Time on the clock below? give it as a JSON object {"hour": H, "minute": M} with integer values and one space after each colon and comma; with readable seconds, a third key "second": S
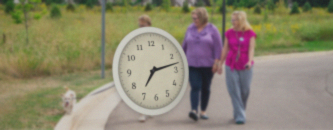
{"hour": 7, "minute": 13}
